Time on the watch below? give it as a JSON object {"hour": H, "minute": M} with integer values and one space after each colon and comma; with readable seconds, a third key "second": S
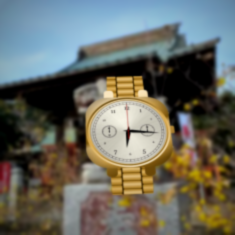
{"hour": 6, "minute": 16}
